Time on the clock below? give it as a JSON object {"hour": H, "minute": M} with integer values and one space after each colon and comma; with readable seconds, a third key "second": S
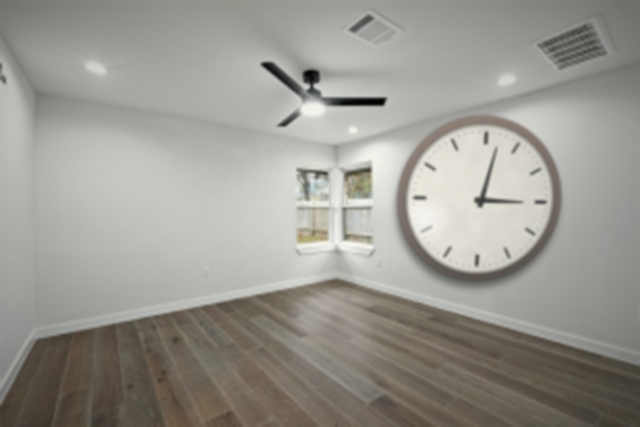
{"hour": 3, "minute": 2}
